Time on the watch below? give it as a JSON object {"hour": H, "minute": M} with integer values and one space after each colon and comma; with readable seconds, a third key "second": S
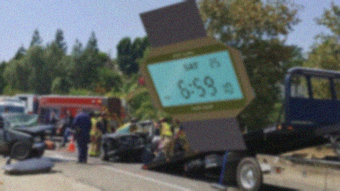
{"hour": 6, "minute": 59}
